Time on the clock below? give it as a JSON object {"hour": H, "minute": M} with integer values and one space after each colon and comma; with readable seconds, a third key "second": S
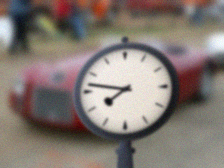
{"hour": 7, "minute": 47}
